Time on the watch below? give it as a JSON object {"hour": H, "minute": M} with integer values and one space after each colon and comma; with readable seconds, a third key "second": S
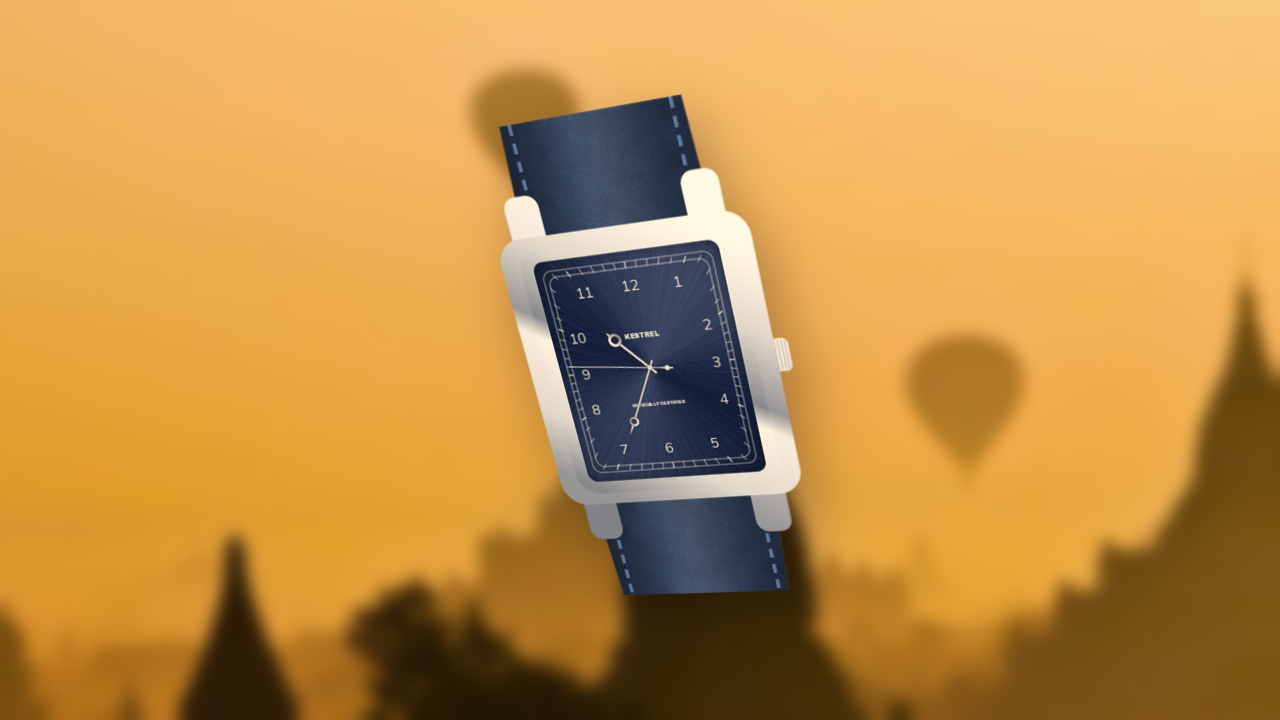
{"hour": 10, "minute": 34, "second": 46}
